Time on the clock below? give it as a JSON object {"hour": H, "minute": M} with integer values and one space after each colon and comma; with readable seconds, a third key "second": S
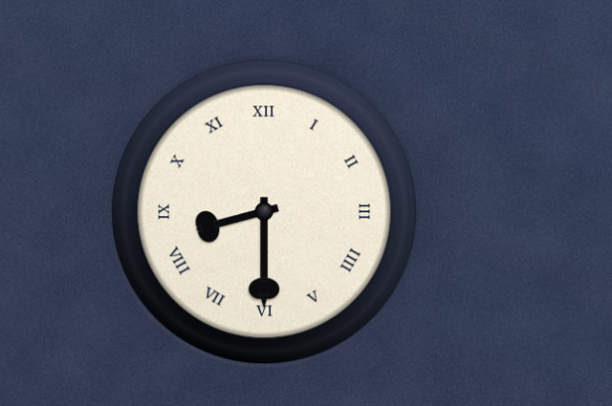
{"hour": 8, "minute": 30}
